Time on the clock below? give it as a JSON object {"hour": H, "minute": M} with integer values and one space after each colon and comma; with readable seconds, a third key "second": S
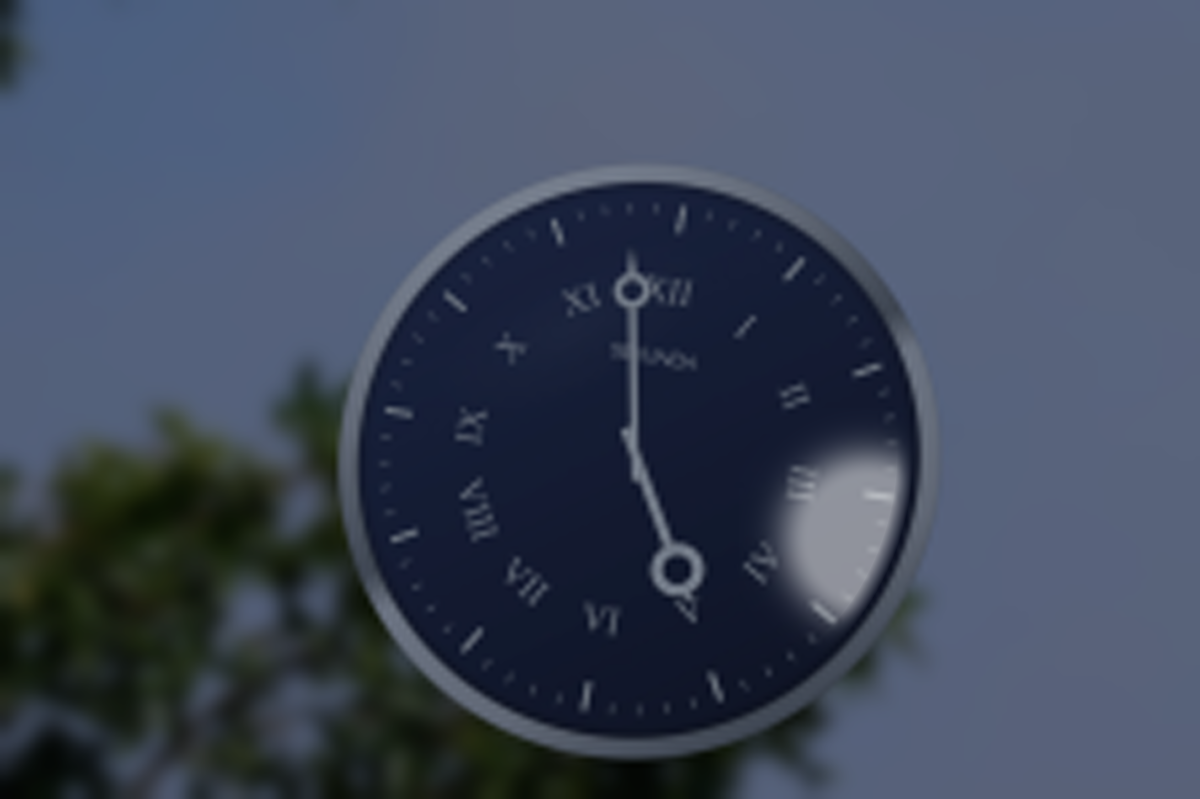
{"hour": 4, "minute": 58}
